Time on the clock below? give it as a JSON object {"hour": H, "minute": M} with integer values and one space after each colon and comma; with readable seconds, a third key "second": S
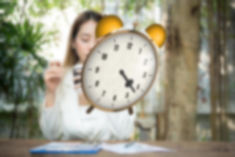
{"hour": 4, "minute": 22}
